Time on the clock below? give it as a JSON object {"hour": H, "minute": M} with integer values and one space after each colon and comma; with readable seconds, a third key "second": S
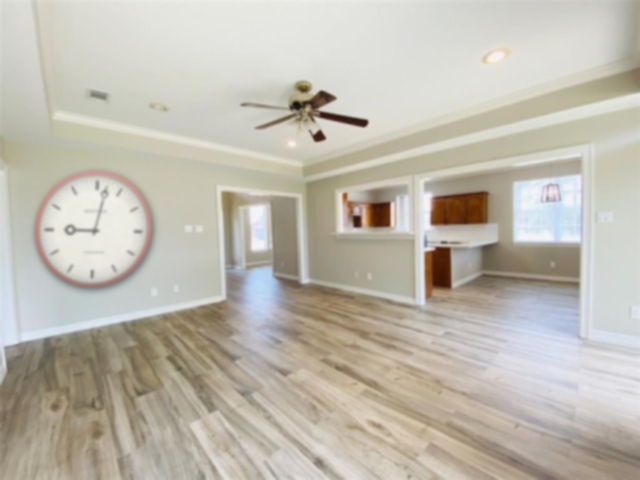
{"hour": 9, "minute": 2}
